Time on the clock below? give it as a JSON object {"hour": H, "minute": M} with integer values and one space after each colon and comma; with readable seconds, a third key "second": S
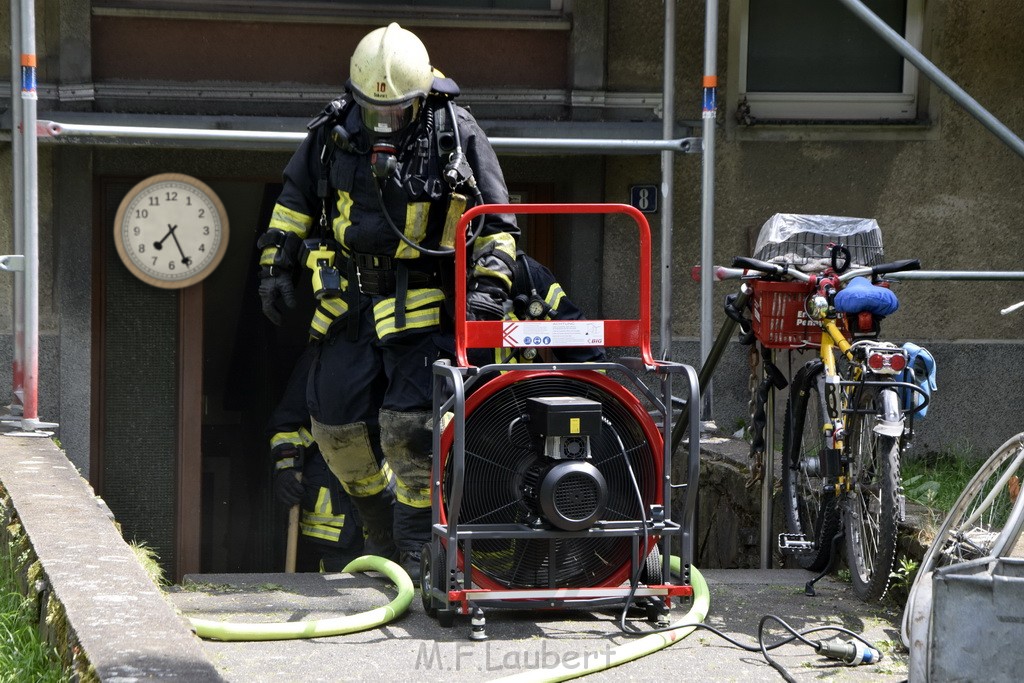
{"hour": 7, "minute": 26}
